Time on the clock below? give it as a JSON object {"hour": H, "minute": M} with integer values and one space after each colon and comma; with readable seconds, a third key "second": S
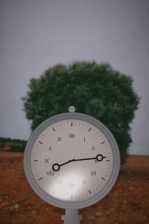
{"hour": 8, "minute": 14}
